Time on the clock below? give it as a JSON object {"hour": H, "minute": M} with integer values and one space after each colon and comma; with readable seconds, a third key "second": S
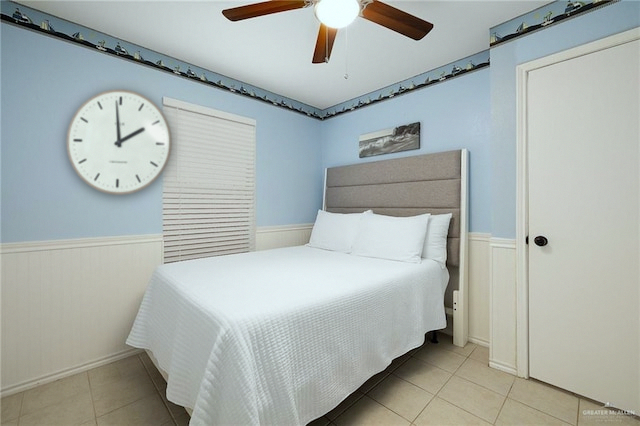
{"hour": 1, "minute": 59}
